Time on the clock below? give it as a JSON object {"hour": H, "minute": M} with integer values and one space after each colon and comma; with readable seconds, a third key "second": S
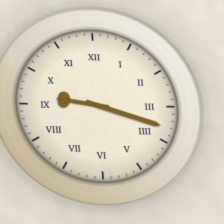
{"hour": 9, "minute": 18}
